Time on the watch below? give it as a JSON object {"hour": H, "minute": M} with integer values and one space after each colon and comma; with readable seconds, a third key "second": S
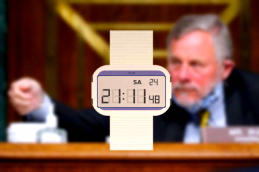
{"hour": 21, "minute": 11, "second": 48}
